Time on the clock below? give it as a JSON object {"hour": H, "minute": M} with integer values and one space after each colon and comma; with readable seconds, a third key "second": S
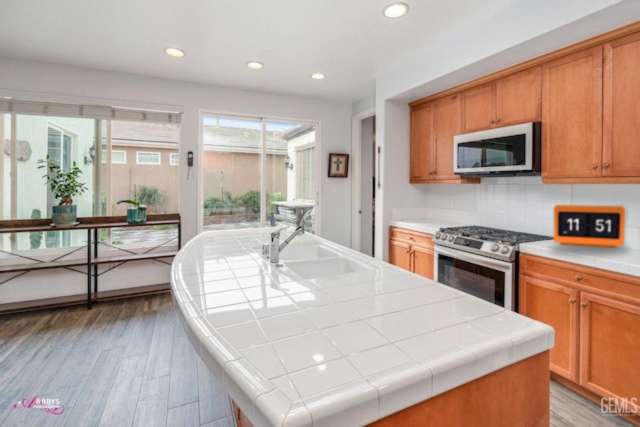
{"hour": 11, "minute": 51}
